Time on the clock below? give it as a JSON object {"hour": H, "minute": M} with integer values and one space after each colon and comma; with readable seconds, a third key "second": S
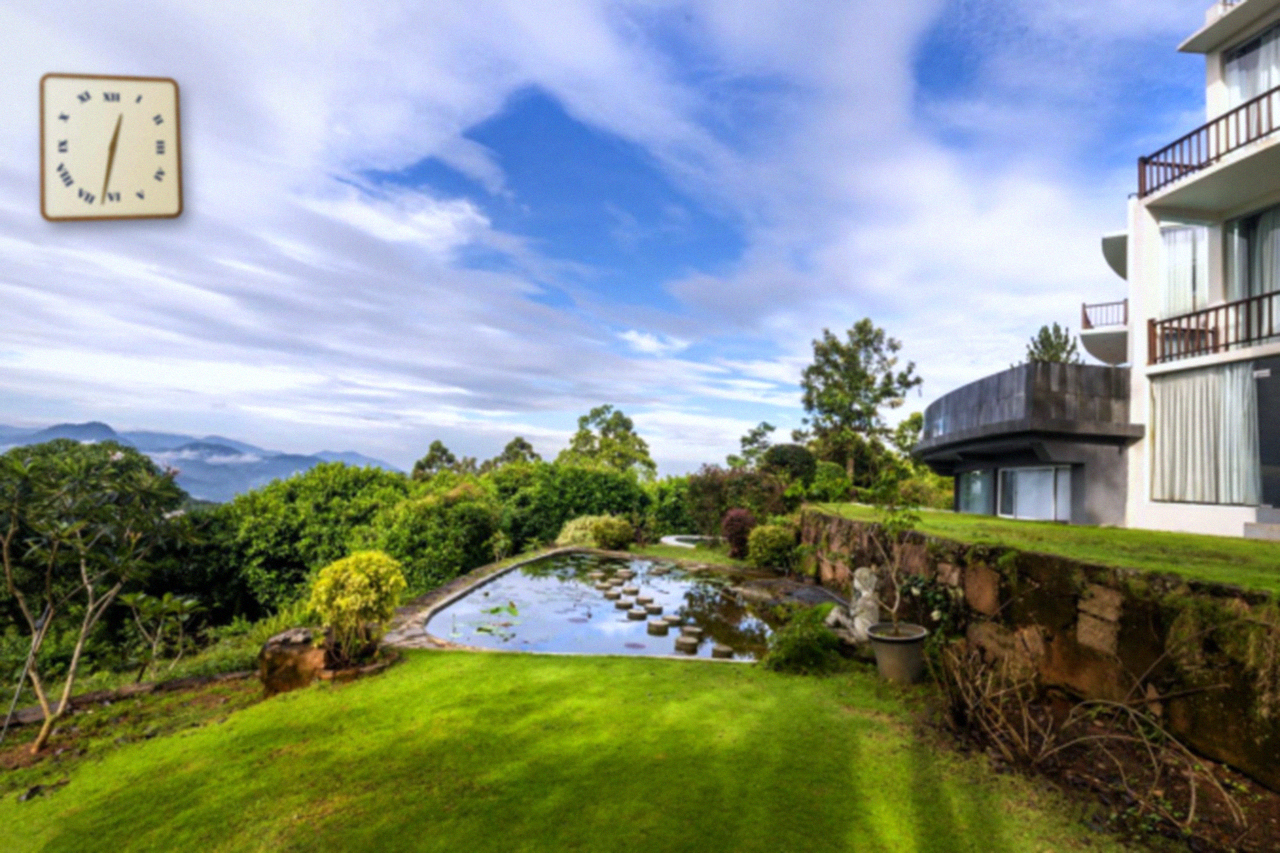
{"hour": 12, "minute": 32}
